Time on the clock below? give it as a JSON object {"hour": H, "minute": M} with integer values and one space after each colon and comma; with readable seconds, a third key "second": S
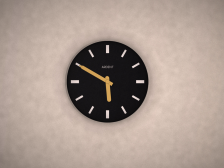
{"hour": 5, "minute": 50}
